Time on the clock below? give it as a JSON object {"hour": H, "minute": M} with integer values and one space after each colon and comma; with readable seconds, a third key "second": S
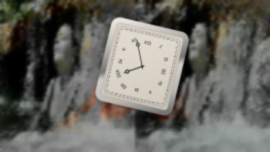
{"hour": 7, "minute": 56}
